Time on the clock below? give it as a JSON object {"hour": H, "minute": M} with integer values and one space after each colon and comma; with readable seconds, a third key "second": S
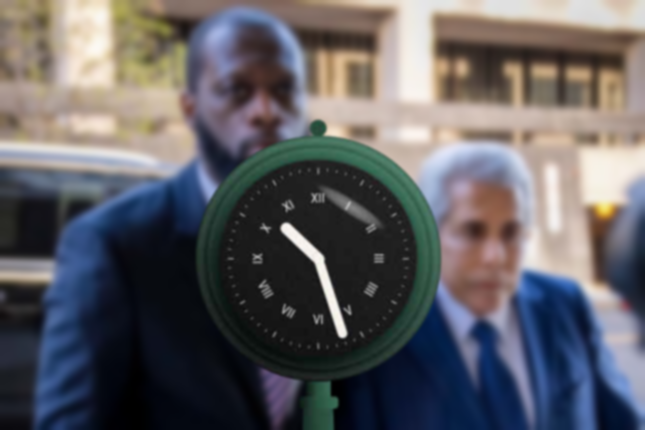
{"hour": 10, "minute": 27}
